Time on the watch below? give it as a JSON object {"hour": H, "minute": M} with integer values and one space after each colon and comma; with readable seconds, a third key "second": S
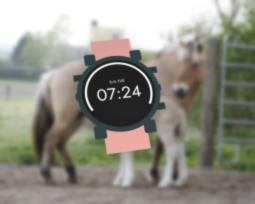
{"hour": 7, "minute": 24}
